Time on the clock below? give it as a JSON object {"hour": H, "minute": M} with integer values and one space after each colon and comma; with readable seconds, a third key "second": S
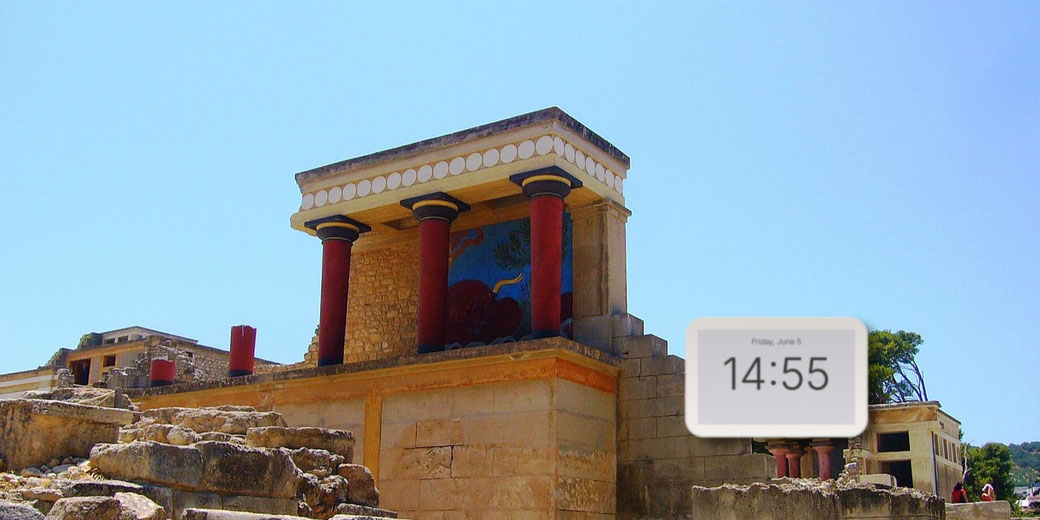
{"hour": 14, "minute": 55}
